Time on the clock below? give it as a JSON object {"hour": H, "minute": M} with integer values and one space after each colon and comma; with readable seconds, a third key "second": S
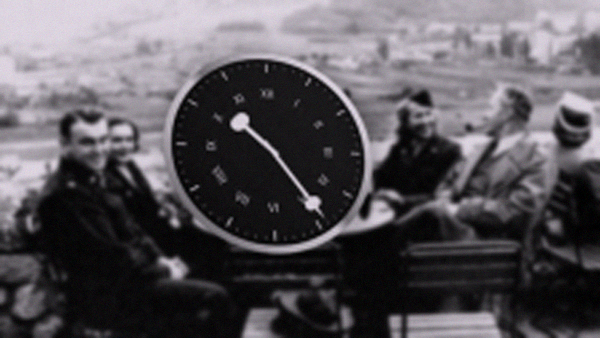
{"hour": 10, "minute": 24}
